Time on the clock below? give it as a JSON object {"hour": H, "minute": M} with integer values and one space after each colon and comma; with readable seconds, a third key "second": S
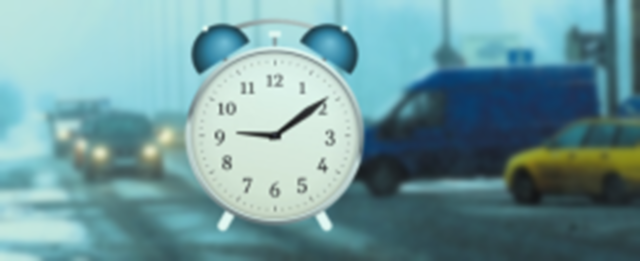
{"hour": 9, "minute": 9}
